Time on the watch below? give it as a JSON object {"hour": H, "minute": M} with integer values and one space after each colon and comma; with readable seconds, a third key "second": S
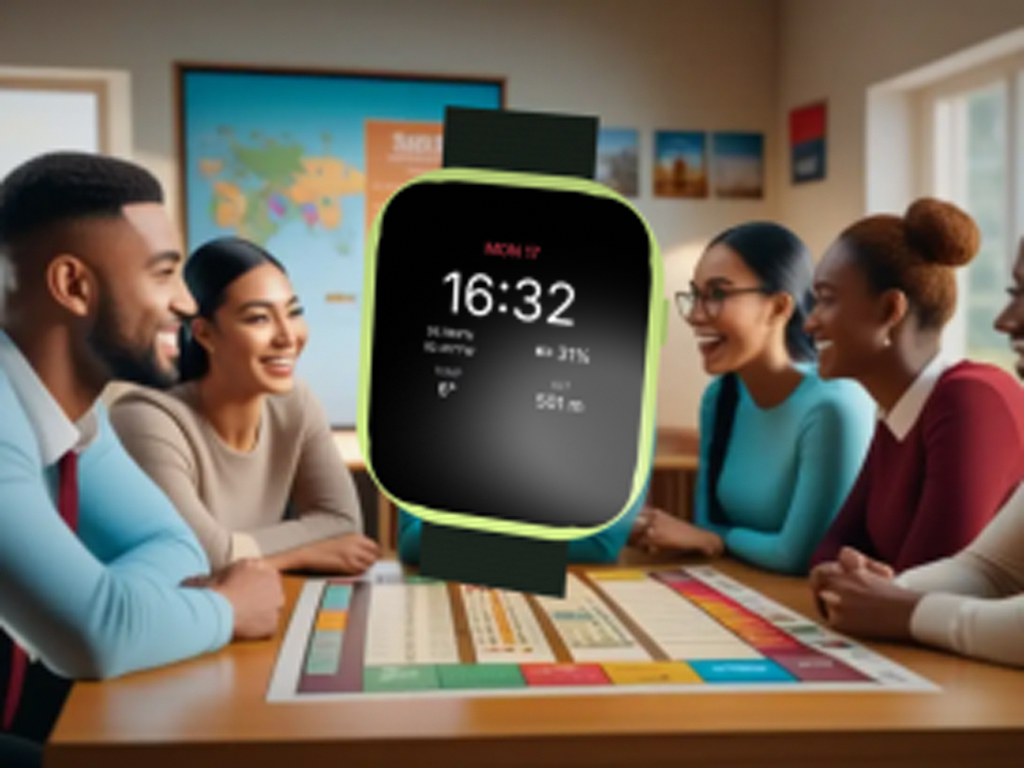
{"hour": 16, "minute": 32}
